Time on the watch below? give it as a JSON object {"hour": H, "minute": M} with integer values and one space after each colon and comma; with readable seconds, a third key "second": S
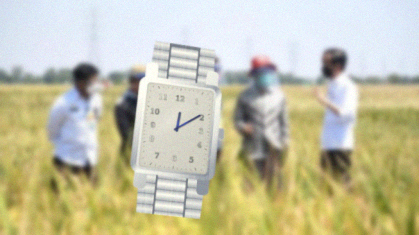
{"hour": 12, "minute": 9}
